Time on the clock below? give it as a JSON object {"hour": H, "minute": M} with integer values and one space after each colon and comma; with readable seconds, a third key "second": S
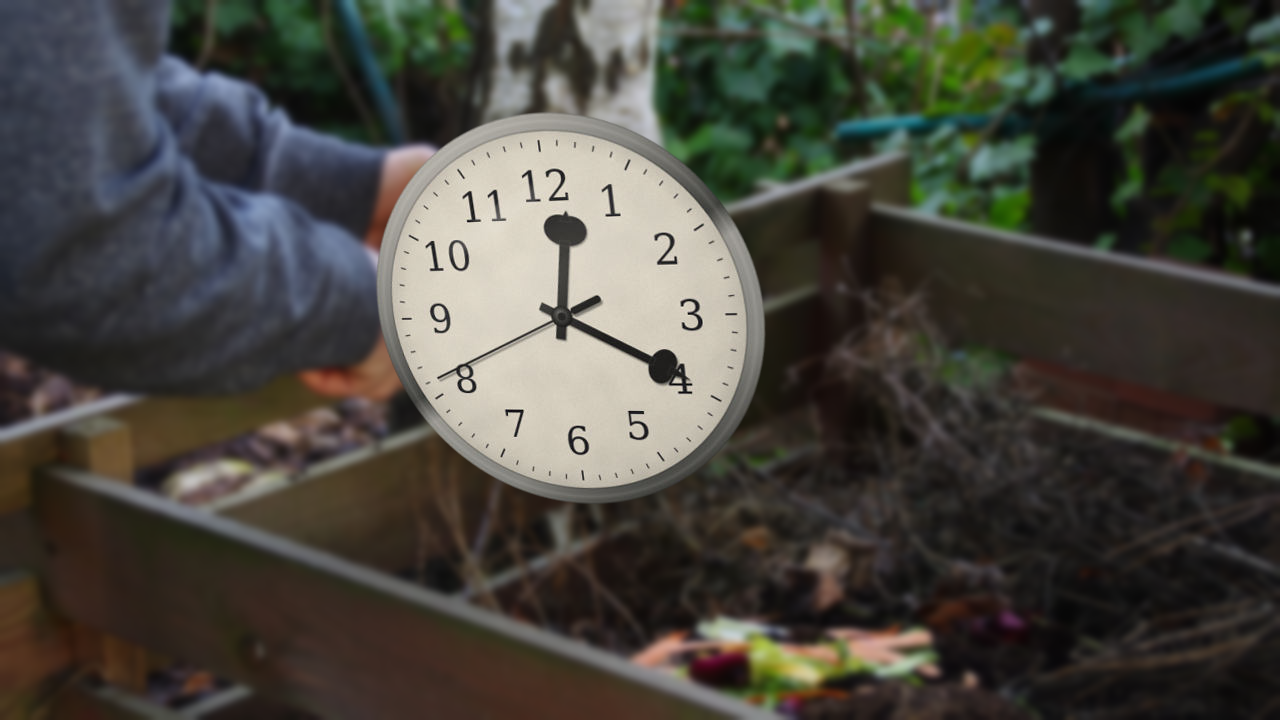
{"hour": 12, "minute": 19, "second": 41}
